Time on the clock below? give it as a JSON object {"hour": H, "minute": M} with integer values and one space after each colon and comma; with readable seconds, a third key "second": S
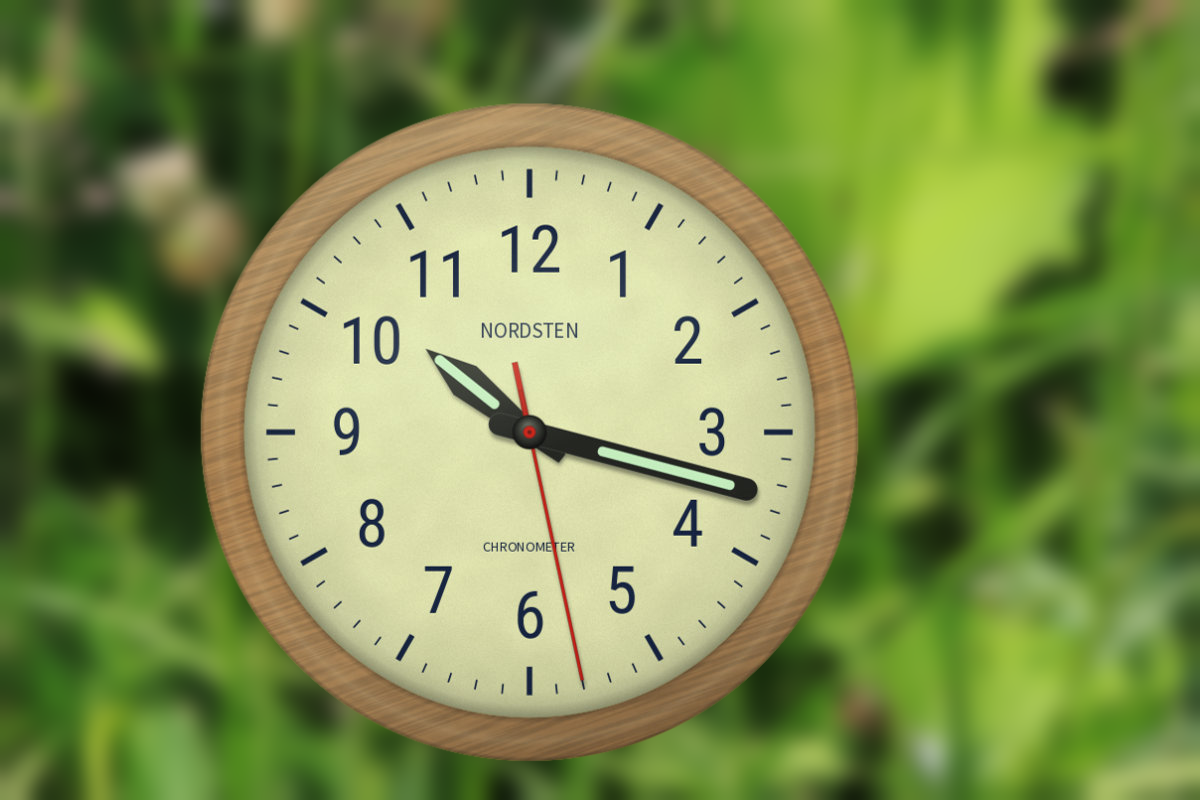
{"hour": 10, "minute": 17, "second": 28}
